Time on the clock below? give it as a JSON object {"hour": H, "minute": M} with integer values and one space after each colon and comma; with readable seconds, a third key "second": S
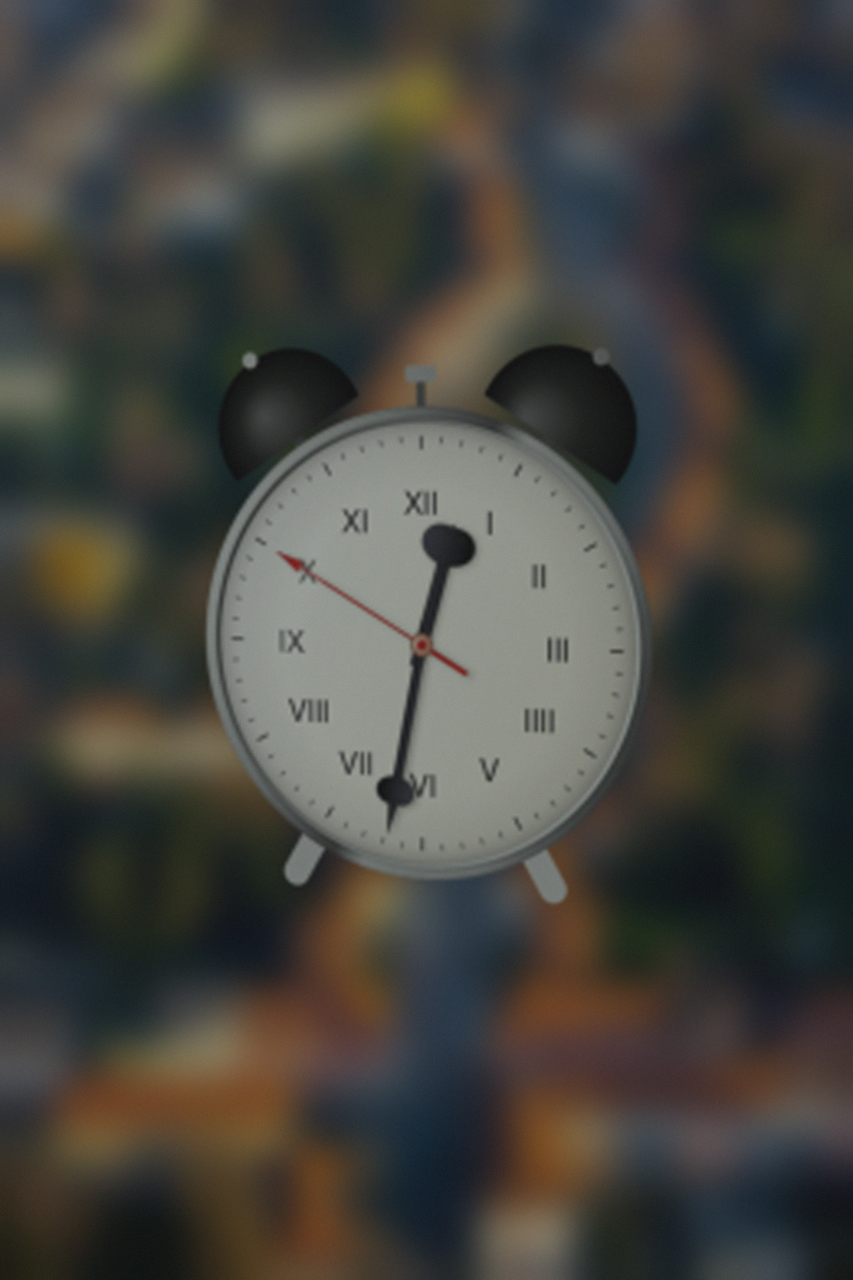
{"hour": 12, "minute": 31, "second": 50}
